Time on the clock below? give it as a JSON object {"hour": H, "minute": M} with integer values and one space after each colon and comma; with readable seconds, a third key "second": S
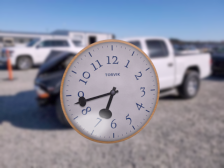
{"hour": 6, "minute": 43}
